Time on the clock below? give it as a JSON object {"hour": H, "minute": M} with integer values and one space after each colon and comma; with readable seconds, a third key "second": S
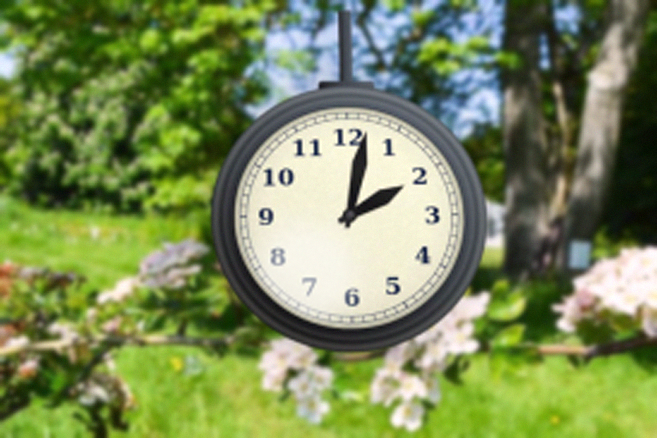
{"hour": 2, "minute": 2}
